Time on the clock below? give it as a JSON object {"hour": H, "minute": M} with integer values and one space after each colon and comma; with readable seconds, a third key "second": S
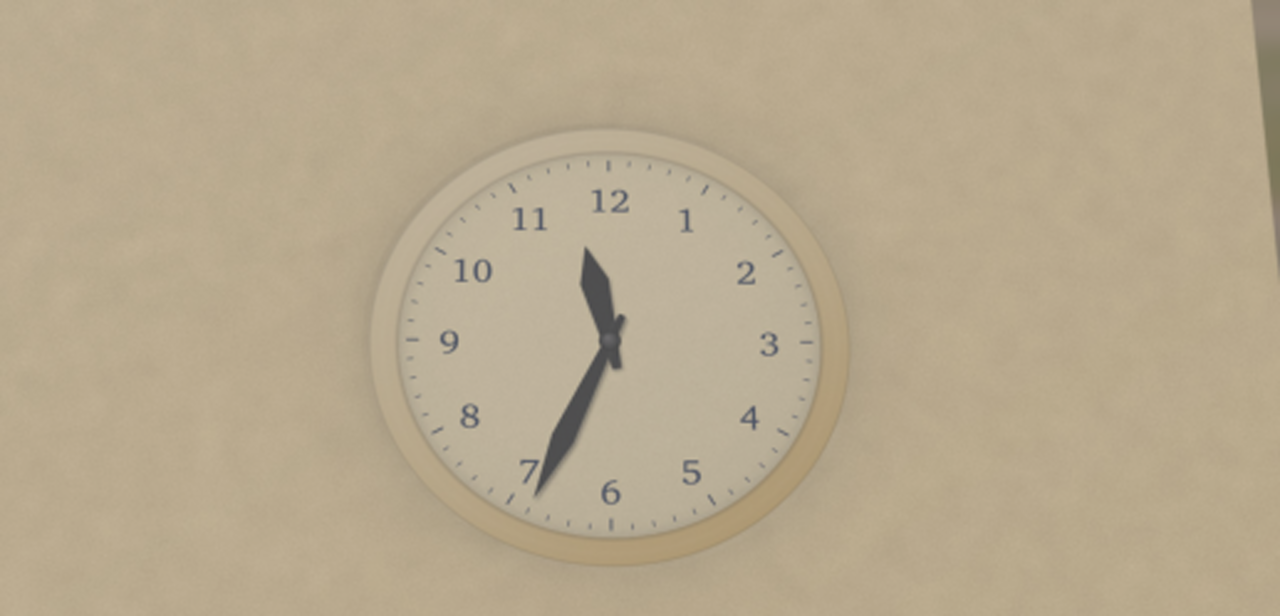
{"hour": 11, "minute": 34}
